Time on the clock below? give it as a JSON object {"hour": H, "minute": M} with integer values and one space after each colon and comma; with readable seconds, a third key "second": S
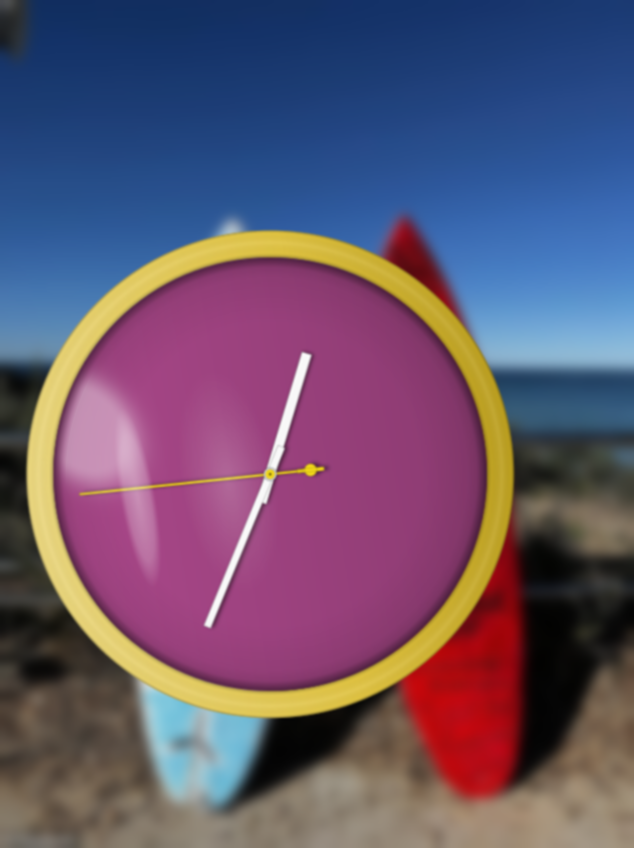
{"hour": 12, "minute": 33, "second": 44}
